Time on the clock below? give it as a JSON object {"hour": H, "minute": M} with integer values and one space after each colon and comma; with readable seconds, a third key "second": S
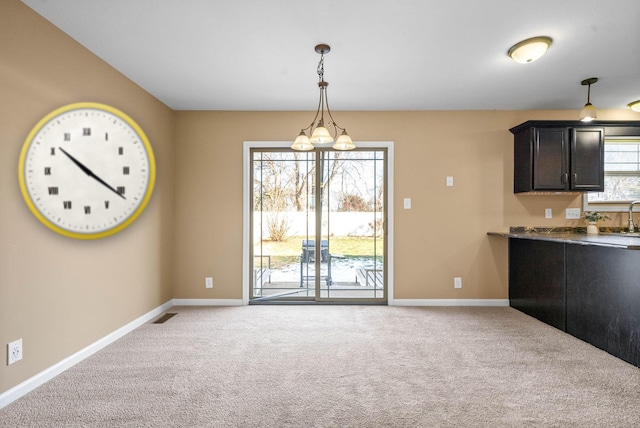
{"hour": 10, "minute": 21}
